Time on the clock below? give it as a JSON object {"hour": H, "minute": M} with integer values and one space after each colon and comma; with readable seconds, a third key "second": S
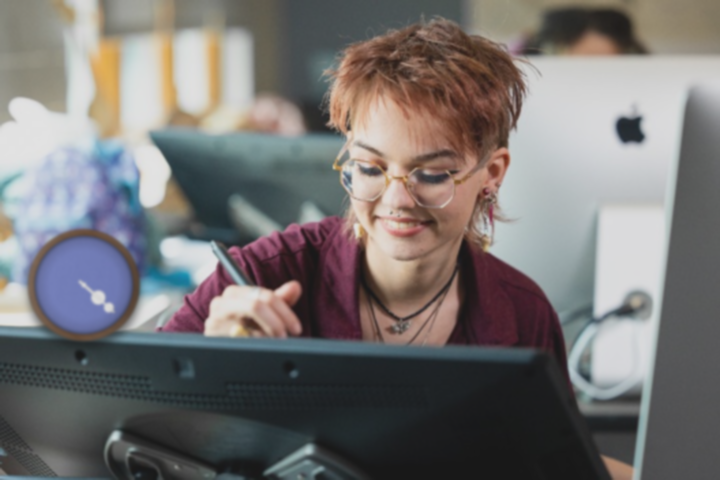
{"hour": 4, "minute": 22}
